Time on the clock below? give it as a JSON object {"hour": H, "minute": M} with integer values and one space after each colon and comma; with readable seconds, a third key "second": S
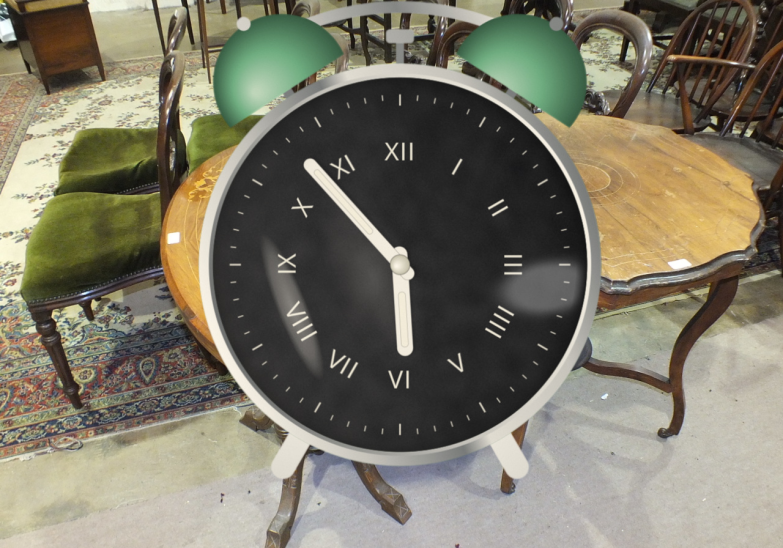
{"hour": 5, "minute": 53}
